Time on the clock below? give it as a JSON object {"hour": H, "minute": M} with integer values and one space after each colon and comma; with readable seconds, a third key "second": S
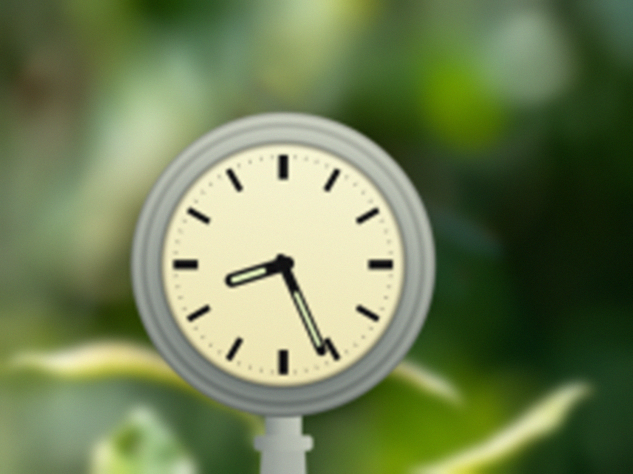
{"hour": 8, "minute": 26}
